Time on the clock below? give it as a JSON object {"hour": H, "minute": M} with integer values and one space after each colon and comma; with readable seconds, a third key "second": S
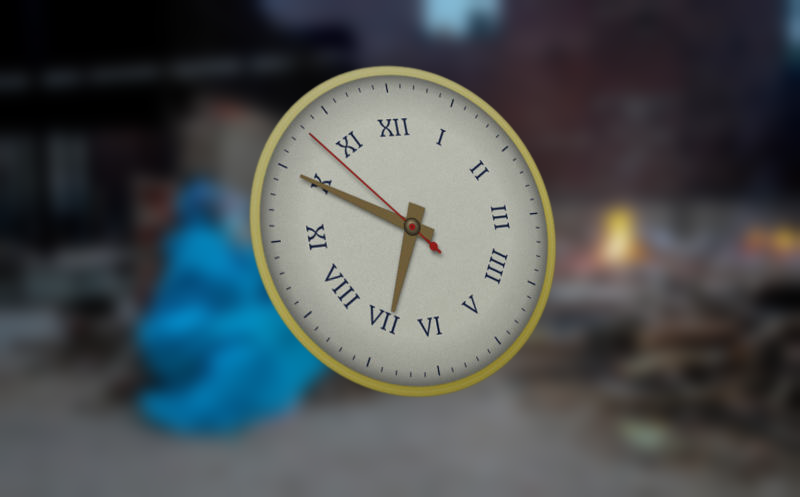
{"hour": 6, "minute": 49, "second": 53}
